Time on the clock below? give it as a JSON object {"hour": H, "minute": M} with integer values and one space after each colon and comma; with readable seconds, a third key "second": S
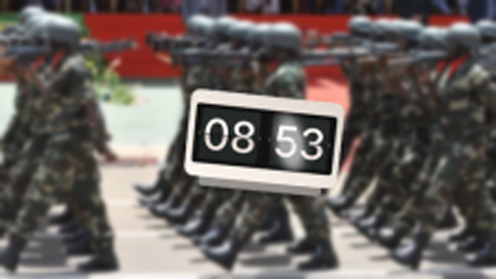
{"hour": 8, "minute": 53}
